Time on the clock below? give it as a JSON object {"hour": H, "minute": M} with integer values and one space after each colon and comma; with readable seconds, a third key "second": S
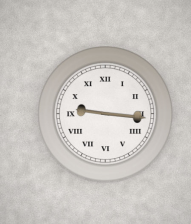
{"hour": 9, "minute": 16}
